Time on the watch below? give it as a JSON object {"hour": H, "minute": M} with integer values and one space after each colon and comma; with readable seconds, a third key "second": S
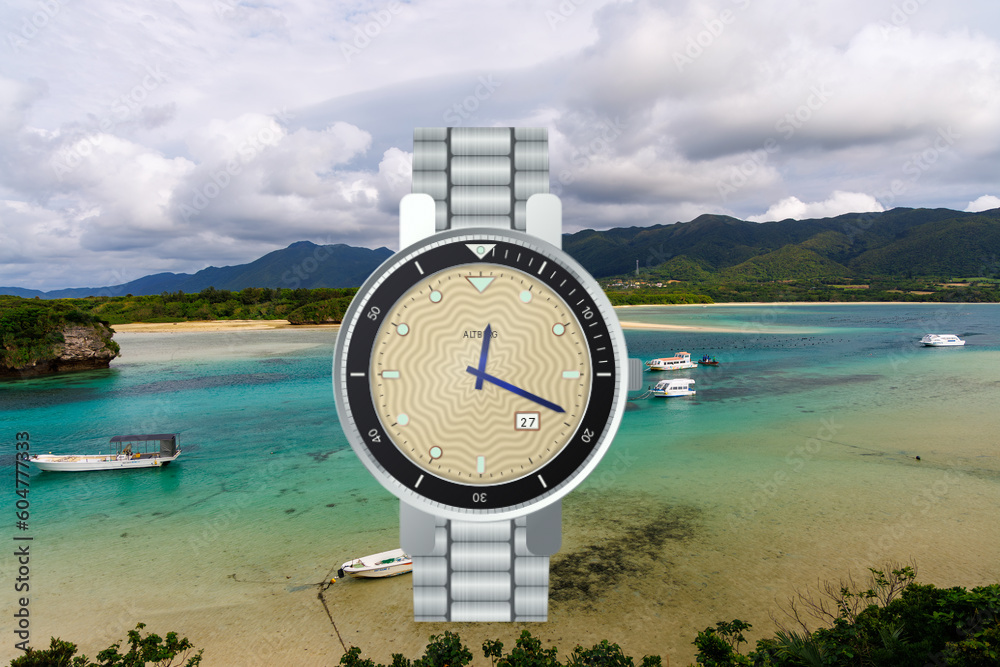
{"hour": 12, "minute": 19}
